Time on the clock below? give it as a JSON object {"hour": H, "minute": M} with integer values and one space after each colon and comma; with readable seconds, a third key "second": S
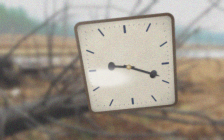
{"hour": 9, "minute": 19}
